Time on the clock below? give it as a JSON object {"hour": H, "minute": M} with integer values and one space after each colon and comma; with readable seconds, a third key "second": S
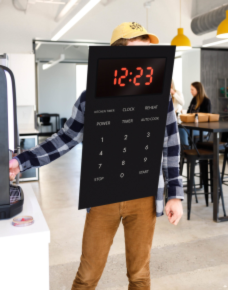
{"hour": 12, "minute": 23}
